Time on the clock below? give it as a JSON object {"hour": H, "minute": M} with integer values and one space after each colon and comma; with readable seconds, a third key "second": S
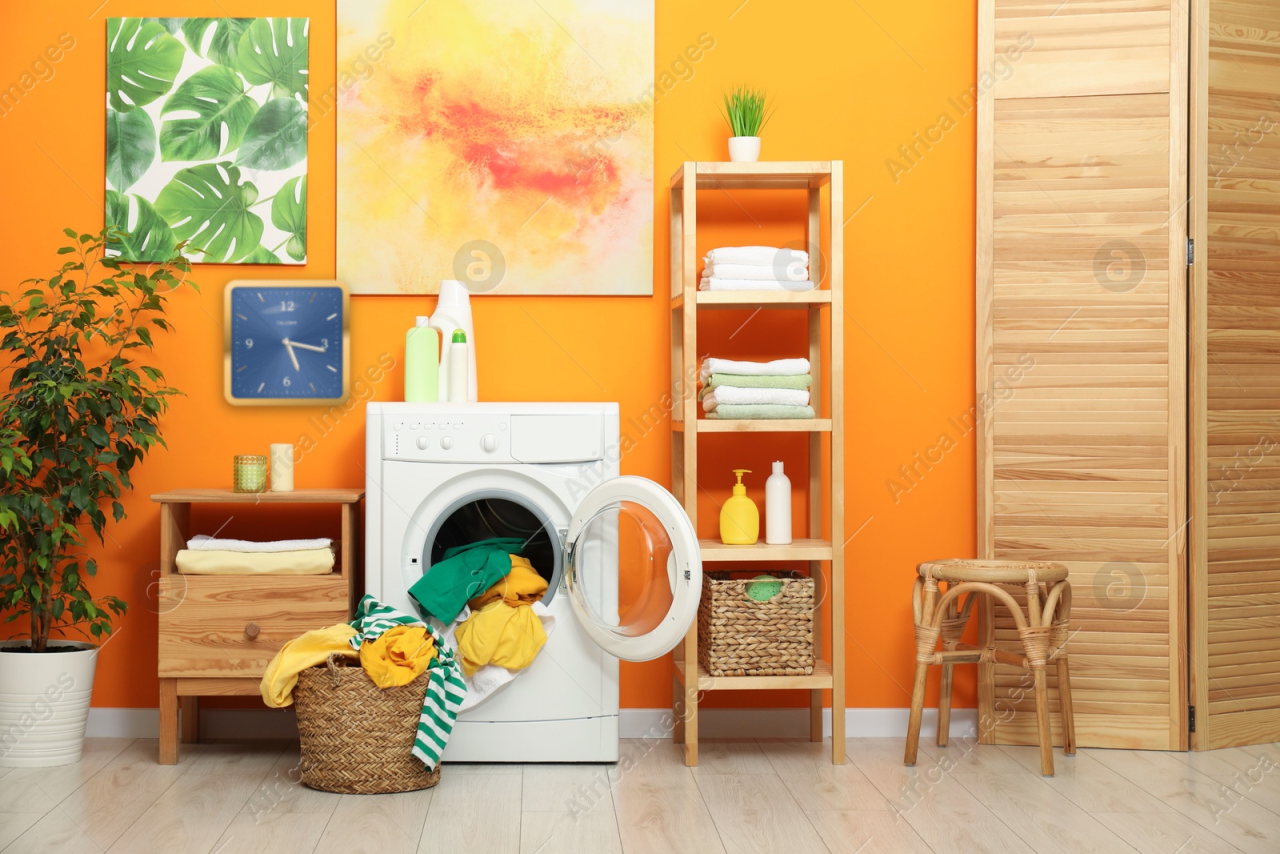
{"hour": 5, "minute": 17}
